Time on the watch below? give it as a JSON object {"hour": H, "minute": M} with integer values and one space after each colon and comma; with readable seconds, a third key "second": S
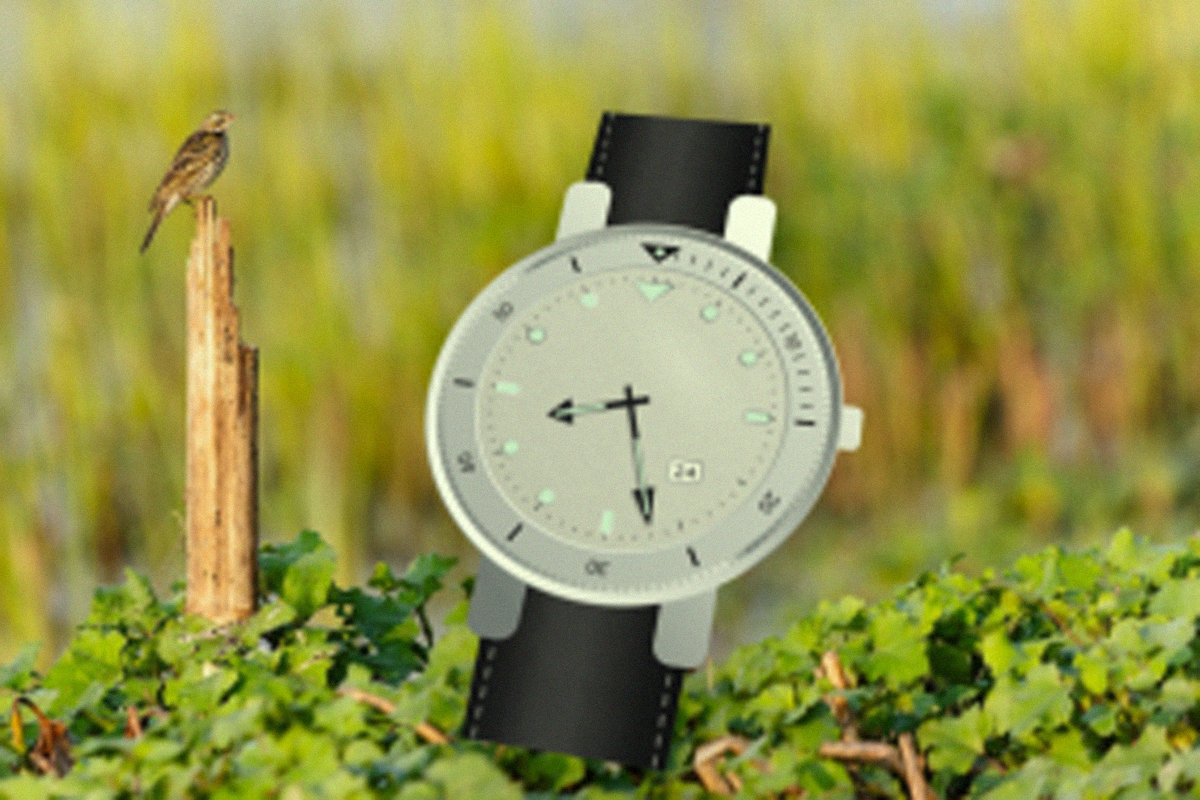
{"hour": 8, "minute": 27}
